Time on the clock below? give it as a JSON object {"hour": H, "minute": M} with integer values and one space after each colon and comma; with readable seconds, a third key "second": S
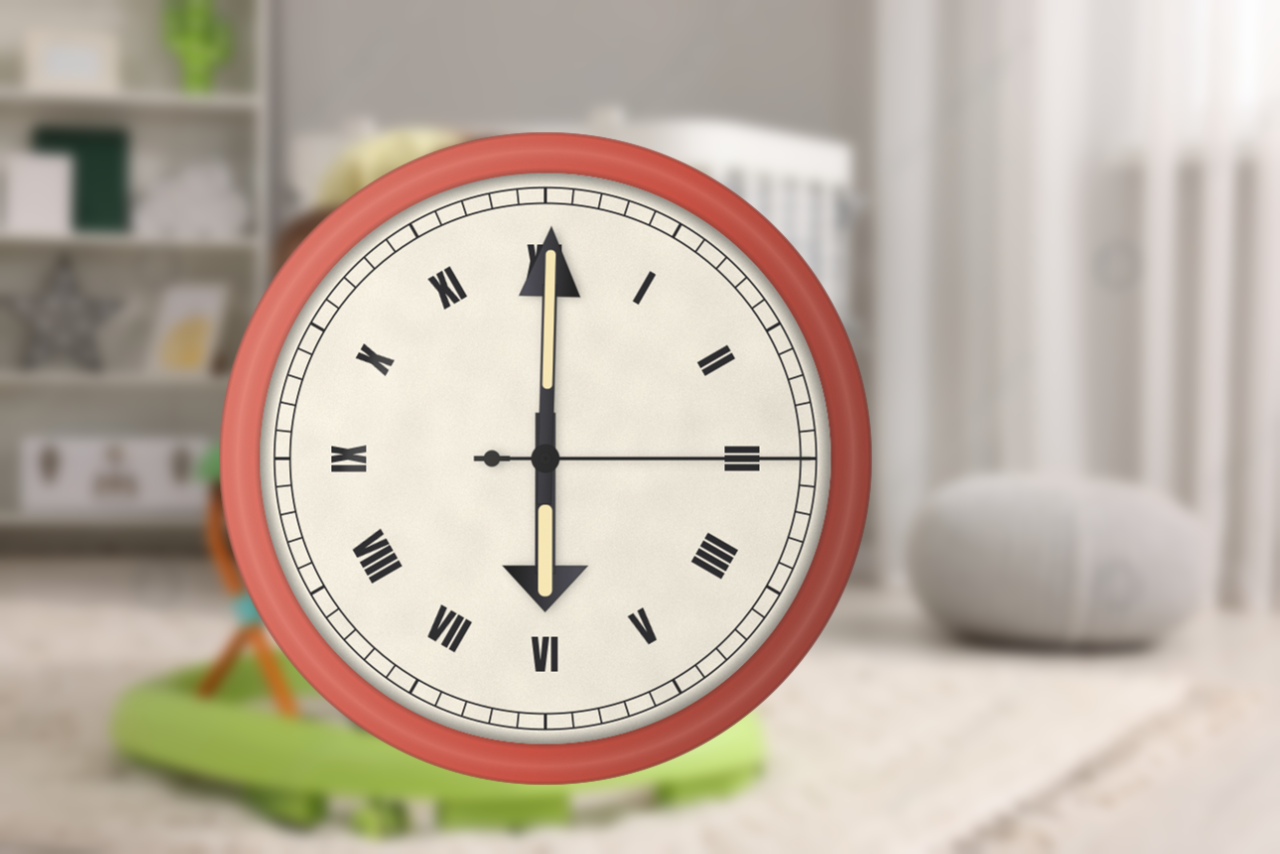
{"hour": 6, "minute": 0, "second": 15}
